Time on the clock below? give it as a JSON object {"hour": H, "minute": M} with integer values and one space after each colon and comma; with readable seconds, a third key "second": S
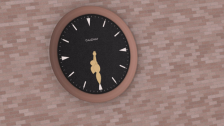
{"hour": 6, "minute": 30}
